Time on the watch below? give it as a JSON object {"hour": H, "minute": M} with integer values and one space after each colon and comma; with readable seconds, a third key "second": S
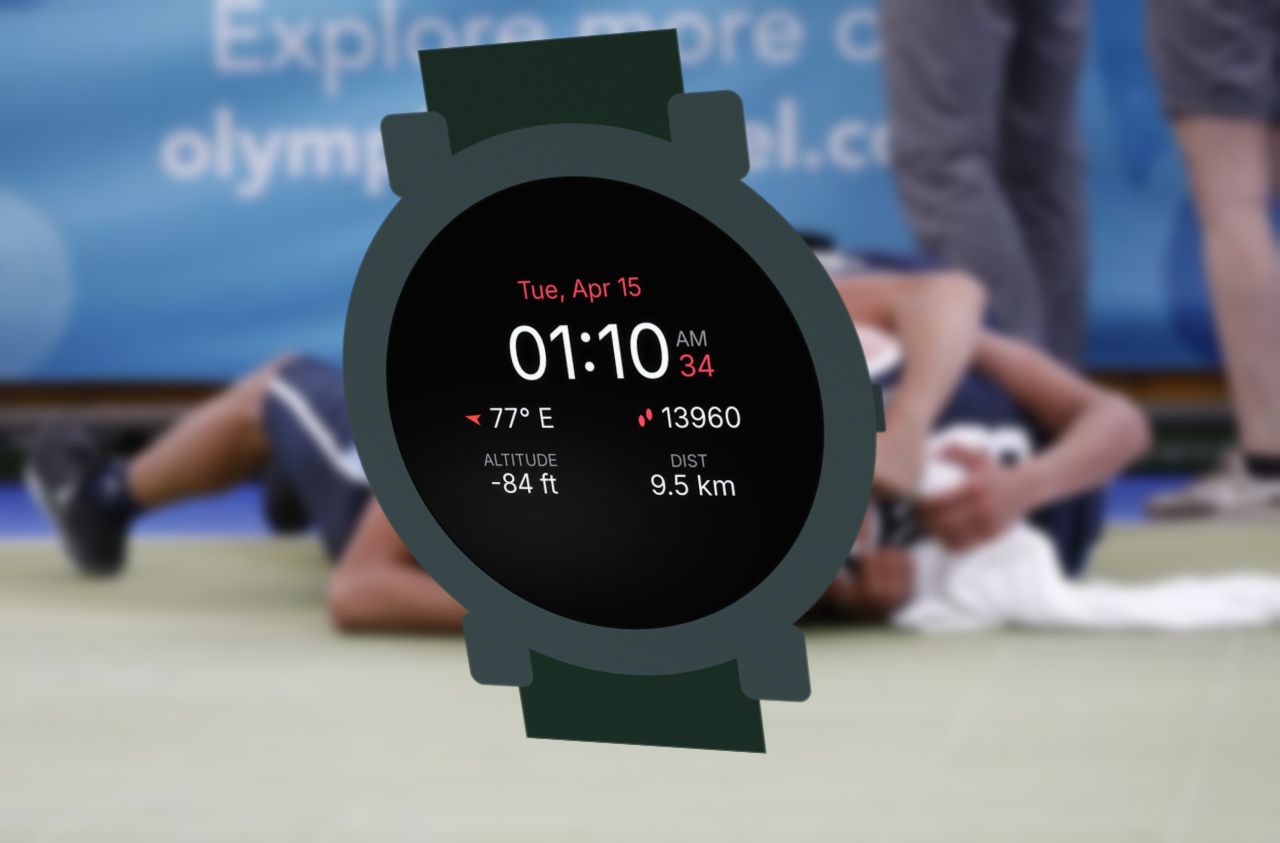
{"hour": 1, "minute": 10, "second": 34}
